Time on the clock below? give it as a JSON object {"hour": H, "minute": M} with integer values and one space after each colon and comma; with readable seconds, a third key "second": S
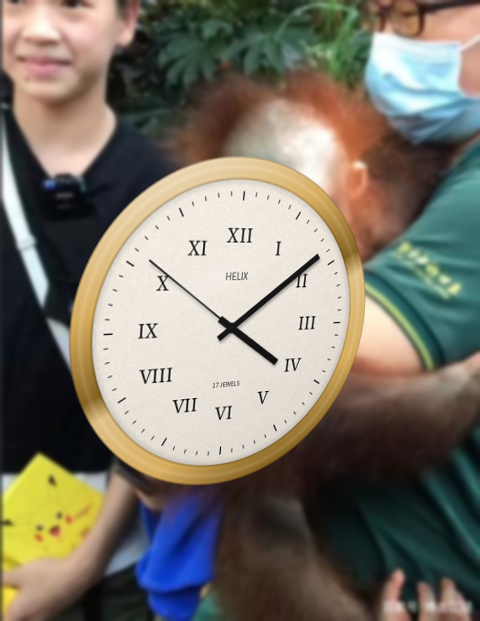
{"hour": 4, "minute": 8, "second": 51}
